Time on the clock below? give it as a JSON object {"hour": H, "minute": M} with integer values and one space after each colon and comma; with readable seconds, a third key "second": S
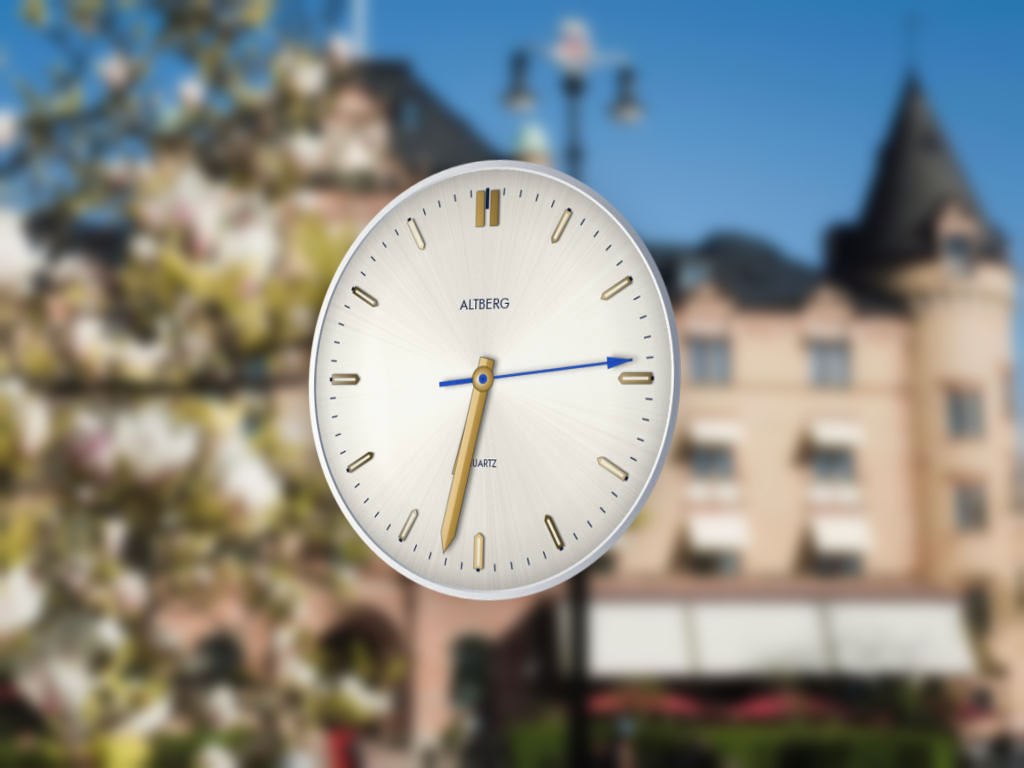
{"hour": 6, "minute": 32, "second": 14}
